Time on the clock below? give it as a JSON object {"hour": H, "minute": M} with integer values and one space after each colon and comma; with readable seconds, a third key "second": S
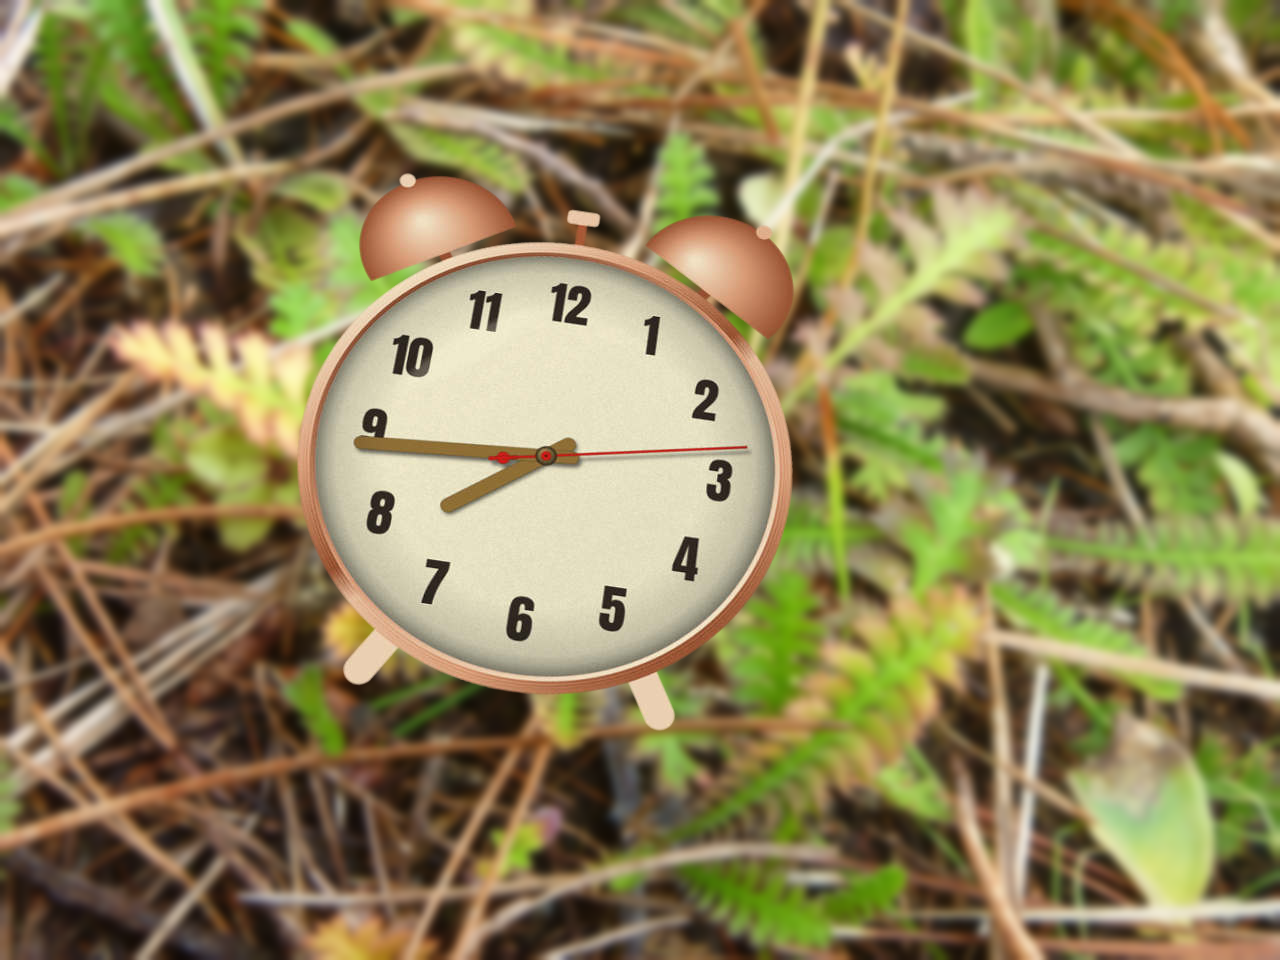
{"hour": 7, "minute": 44, "second": 13}
